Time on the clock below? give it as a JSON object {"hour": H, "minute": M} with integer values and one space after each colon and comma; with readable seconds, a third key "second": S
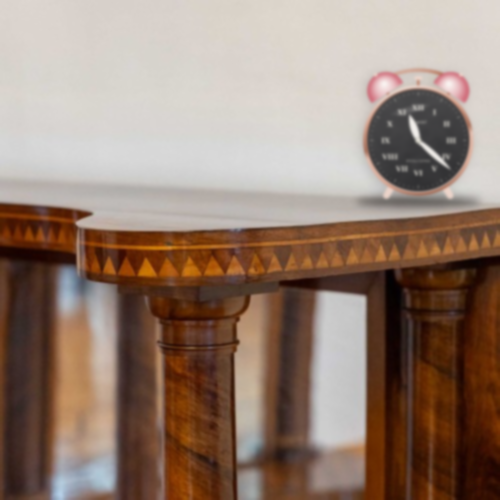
{"hour": 11, "minute": 22}
